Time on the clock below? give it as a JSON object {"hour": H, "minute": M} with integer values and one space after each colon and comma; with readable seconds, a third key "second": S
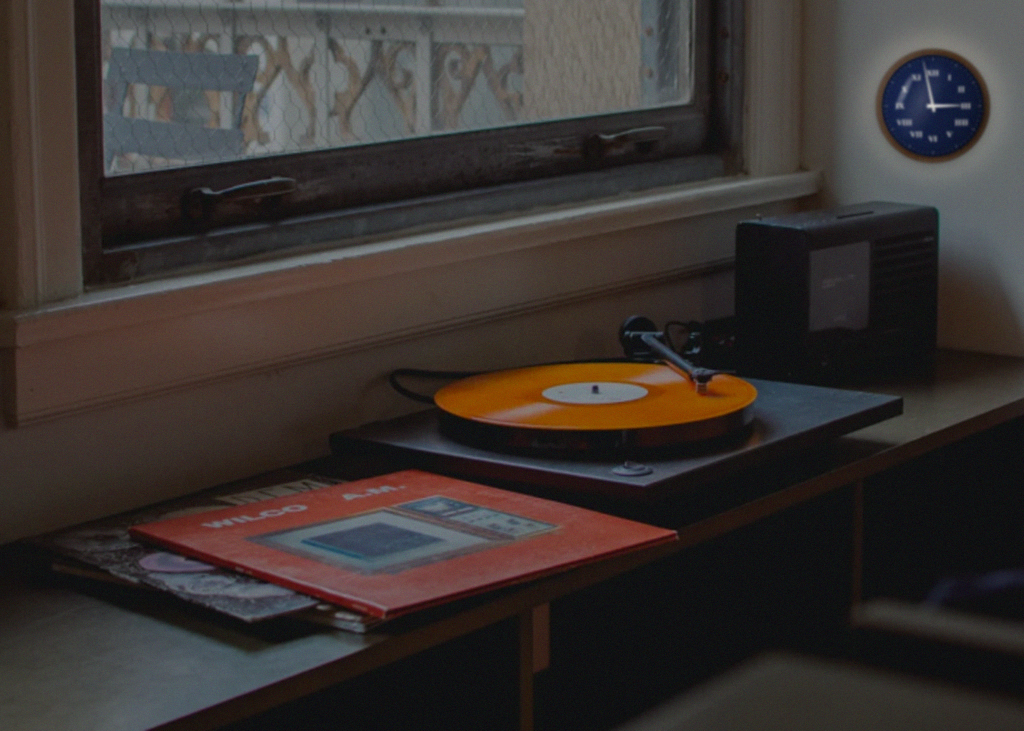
{"hour": 2, "minute": 58}
